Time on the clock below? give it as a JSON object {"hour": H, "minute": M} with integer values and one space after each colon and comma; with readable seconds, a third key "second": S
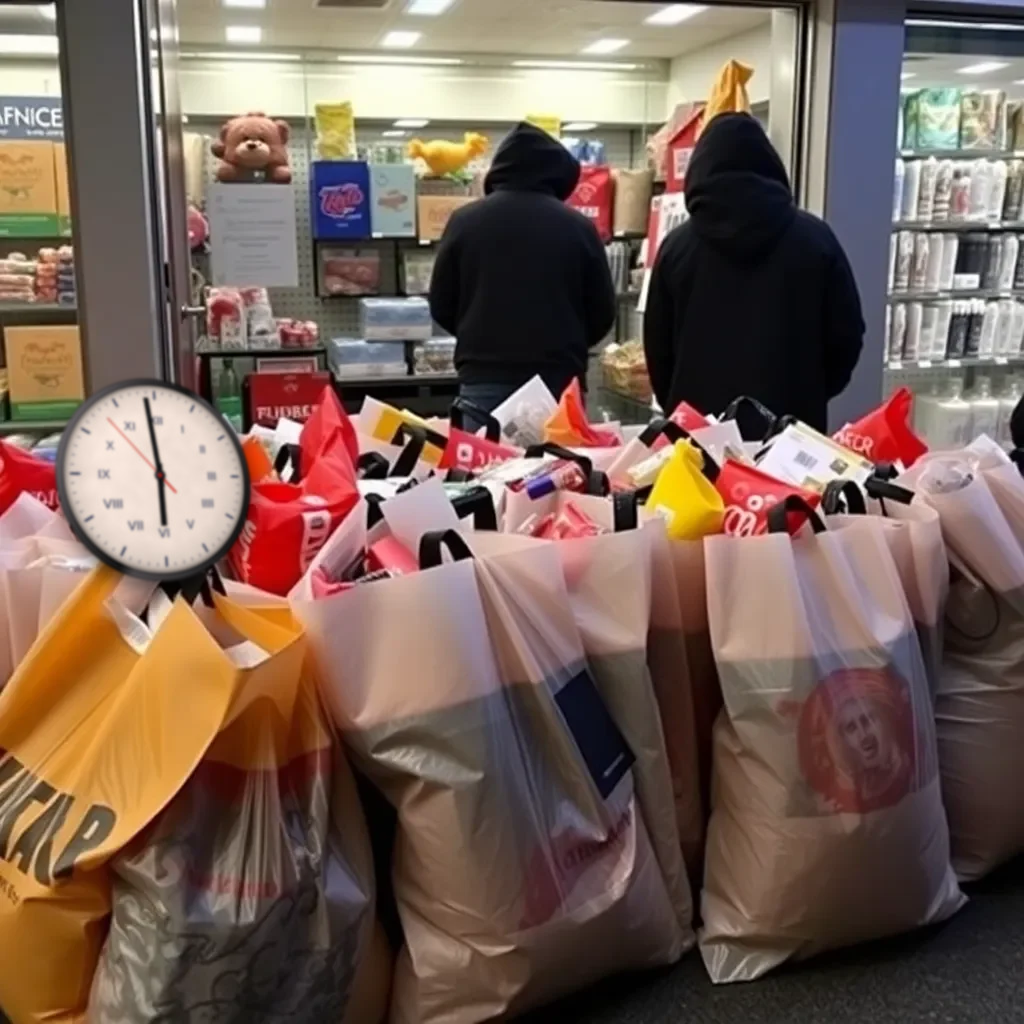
{"hour": 5, "minute": 58, "second": 53}
